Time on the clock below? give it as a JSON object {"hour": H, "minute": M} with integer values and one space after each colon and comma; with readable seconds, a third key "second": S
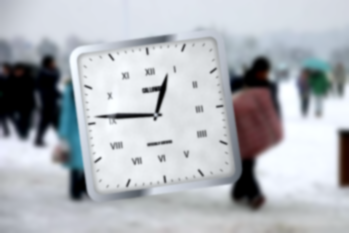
{"hour": 12, "minute": 46}
